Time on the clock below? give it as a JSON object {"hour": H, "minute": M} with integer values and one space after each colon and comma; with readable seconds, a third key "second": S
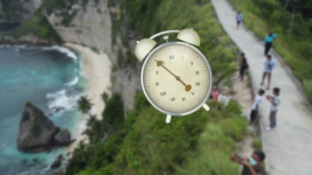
{"hour": 4, "minute": 54}
